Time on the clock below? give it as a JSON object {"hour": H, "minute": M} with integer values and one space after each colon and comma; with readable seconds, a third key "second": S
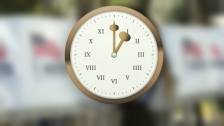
{"hour": 1, "minute": 0}
